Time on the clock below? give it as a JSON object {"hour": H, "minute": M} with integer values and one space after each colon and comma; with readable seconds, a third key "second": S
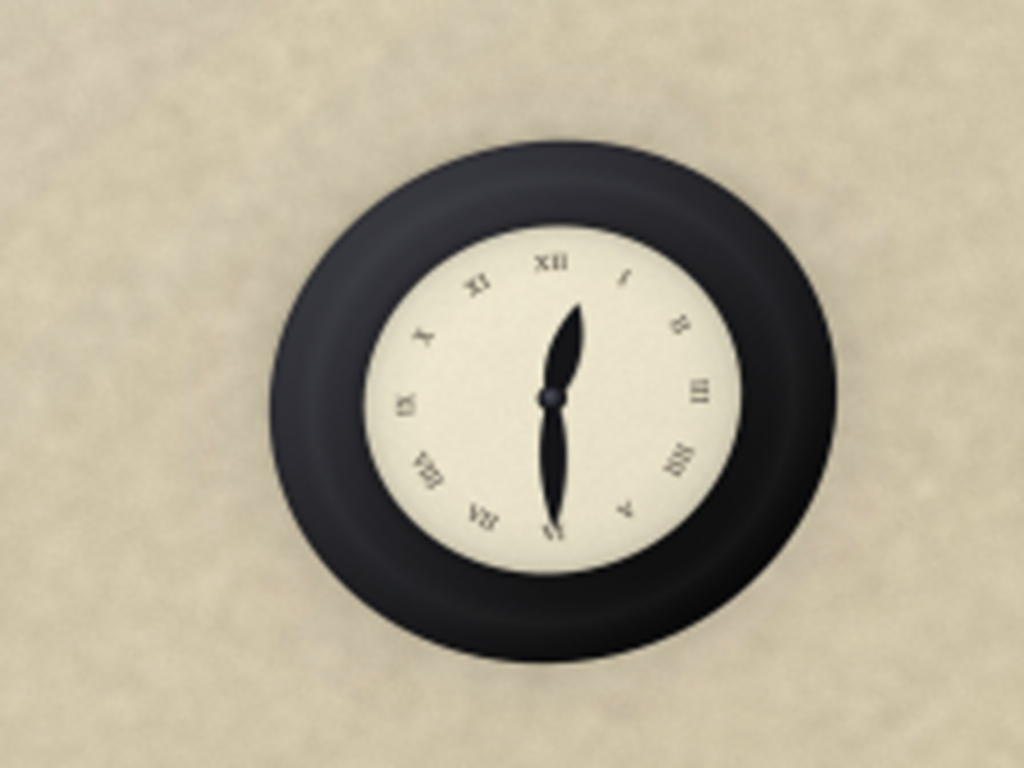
{"hour": 12, "minute": 30}
